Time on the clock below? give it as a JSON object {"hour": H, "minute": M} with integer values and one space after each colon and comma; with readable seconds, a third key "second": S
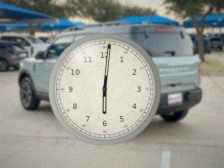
{"hour": 6, "minute": 1}
